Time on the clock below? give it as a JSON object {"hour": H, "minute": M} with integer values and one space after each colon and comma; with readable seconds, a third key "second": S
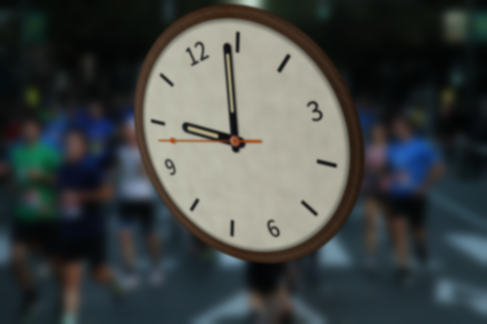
{"hour": 10, "minute": 3, "second": 48}
